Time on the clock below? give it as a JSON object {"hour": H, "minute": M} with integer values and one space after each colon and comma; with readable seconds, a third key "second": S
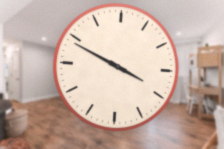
{"hour": 3, "minute": 49}
